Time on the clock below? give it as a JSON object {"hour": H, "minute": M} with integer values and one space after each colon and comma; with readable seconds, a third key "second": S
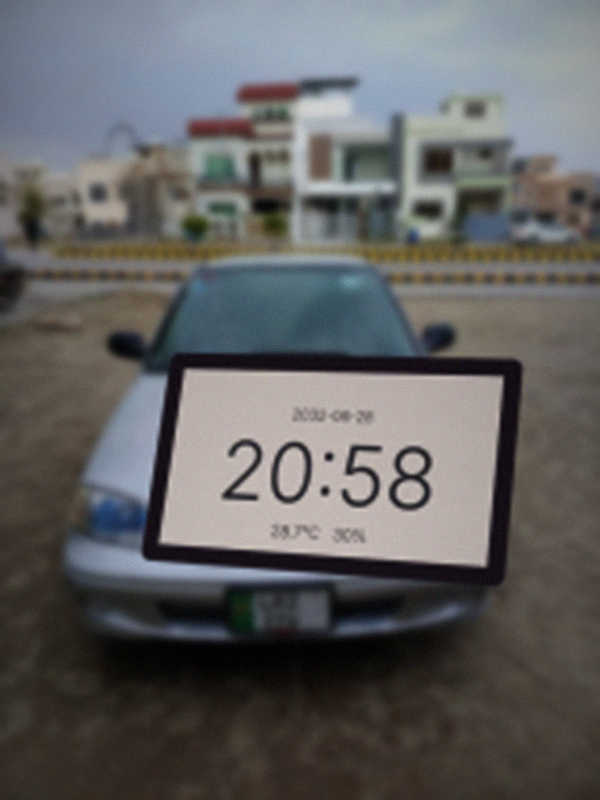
{"hour": 20, "minute": 58}
